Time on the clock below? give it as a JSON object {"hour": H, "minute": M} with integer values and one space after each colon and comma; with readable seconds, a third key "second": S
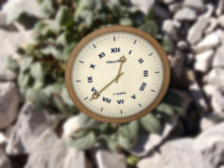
{"hour": 12, "minute": 39}
